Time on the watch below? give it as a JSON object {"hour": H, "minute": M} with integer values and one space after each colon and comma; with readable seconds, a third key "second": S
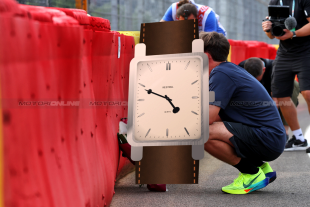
{"hour": 4, "minute": 49}
